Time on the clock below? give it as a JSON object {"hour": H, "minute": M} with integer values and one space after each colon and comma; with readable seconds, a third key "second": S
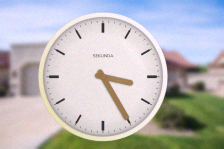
{"hour": 3, "minute": 25}
